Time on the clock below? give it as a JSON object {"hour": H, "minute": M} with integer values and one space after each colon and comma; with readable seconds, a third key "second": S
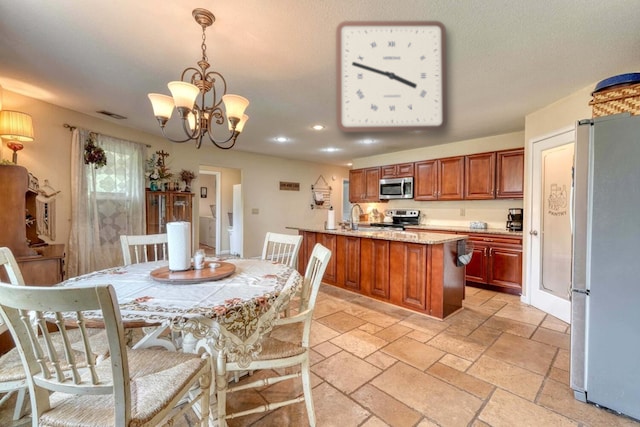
{"hour": 3, "minute": 48}
